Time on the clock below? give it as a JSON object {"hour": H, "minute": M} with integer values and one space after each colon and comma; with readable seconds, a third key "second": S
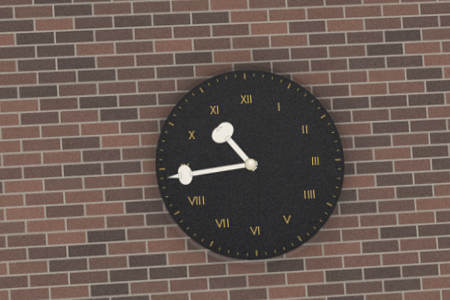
{"hour": 10, "minute": 44}
